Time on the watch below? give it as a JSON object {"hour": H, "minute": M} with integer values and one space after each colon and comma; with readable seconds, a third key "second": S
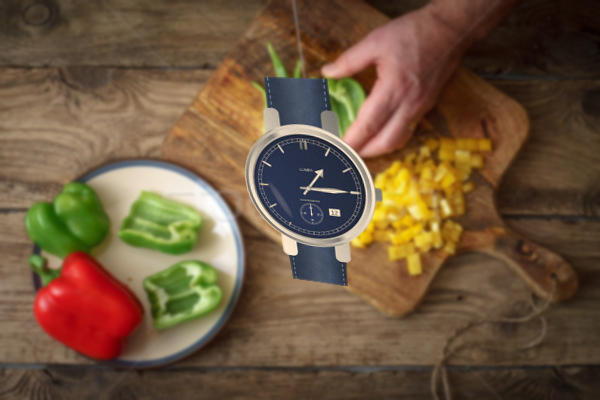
{"hour": 1, "minute": 15}
